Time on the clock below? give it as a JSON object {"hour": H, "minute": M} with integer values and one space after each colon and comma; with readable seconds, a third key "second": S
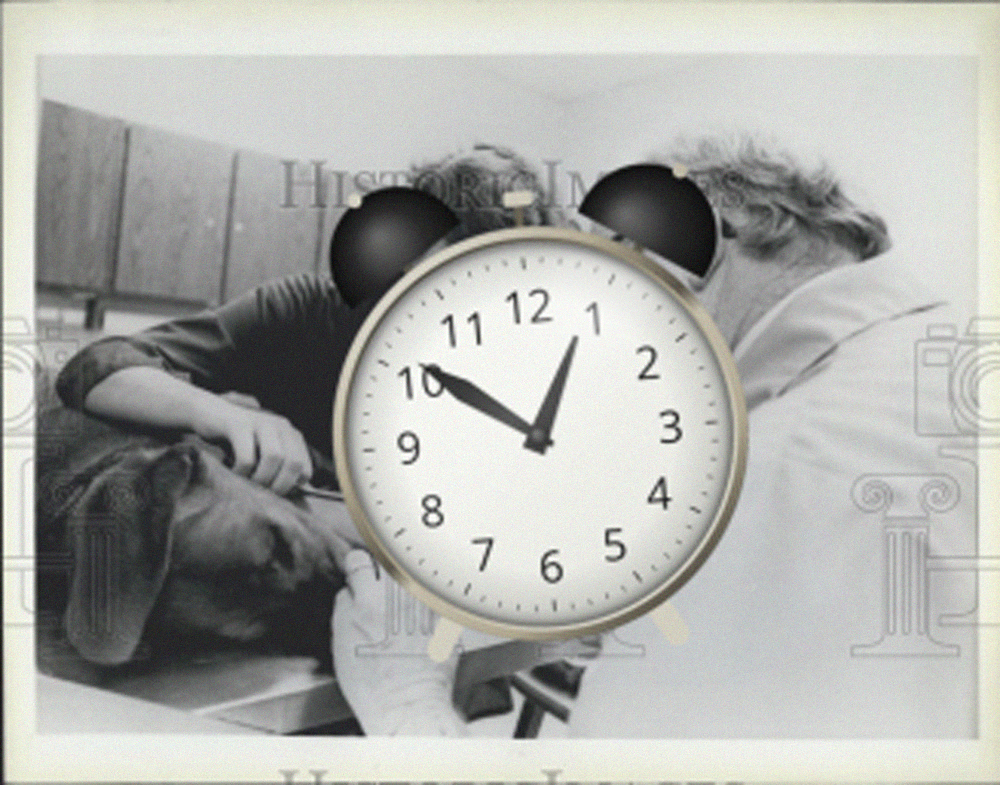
{"hour": 12, "minute": 51}
